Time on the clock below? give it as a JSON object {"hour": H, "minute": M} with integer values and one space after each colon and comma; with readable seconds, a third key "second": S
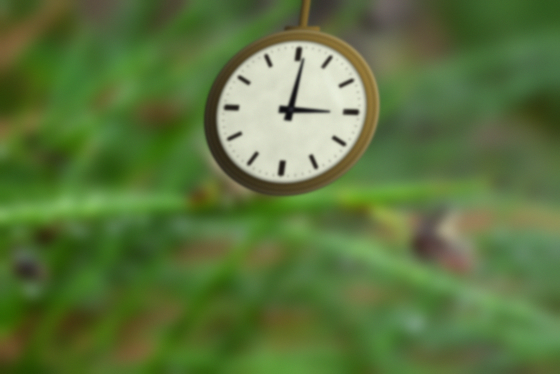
{"hour": 3, "minute": 1}
